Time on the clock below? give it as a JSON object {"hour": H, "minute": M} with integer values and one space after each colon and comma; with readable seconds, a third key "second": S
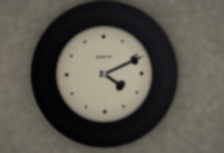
{"hour": 4, "minute": 11}
